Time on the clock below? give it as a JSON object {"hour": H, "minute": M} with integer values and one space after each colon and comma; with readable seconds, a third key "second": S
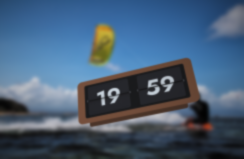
{"hour": 19, "minute": 59}
